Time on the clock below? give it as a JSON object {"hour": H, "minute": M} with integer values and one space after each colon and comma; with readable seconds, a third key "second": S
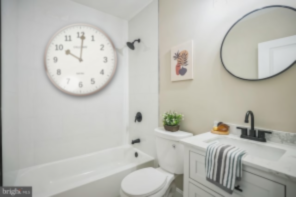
{"hour": 10, "minute": 1}
